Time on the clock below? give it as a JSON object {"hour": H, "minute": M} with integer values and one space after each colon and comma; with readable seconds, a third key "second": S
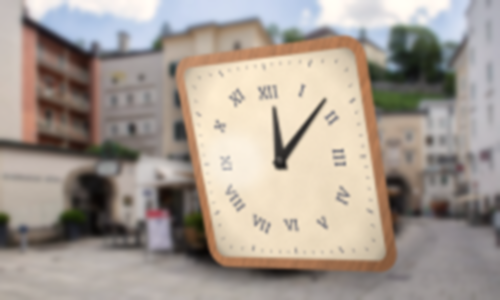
{"hour": 12, "minute": 8}
